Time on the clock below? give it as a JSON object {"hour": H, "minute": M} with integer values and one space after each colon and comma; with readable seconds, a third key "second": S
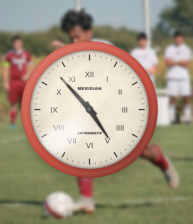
{"hour": 4, "minute": 53}
